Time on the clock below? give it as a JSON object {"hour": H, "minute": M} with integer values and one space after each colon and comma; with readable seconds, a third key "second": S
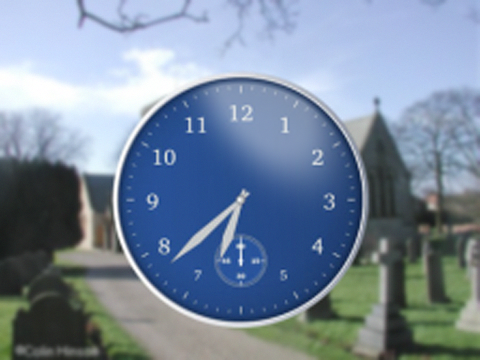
{"hour": 6, "minute": 38}
